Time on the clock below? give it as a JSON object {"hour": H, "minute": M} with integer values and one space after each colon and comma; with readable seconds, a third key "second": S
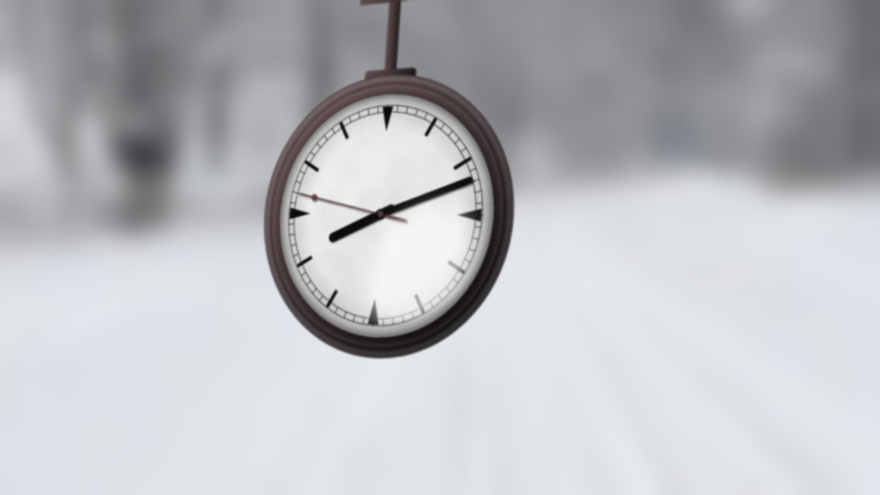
{"hour": 8, "minute": 11, "second": 47}
